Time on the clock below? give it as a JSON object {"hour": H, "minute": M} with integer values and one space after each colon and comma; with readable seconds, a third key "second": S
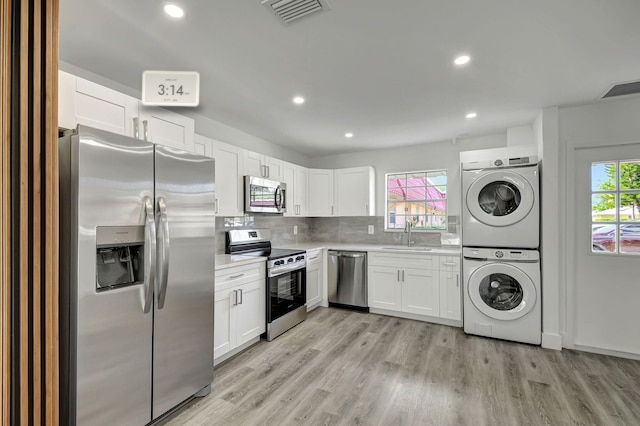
{"hour": 3, "minute": 14}
